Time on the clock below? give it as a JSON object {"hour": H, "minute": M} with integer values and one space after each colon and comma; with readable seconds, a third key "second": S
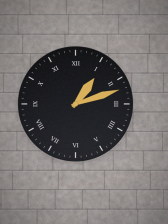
{"hour": 1, "minute": 12}
